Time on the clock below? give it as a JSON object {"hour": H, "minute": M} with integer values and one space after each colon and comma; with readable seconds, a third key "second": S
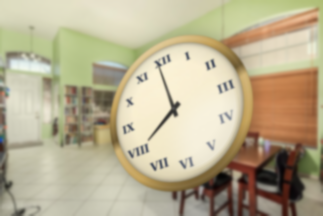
{"hour": 7, "minute": 59}
